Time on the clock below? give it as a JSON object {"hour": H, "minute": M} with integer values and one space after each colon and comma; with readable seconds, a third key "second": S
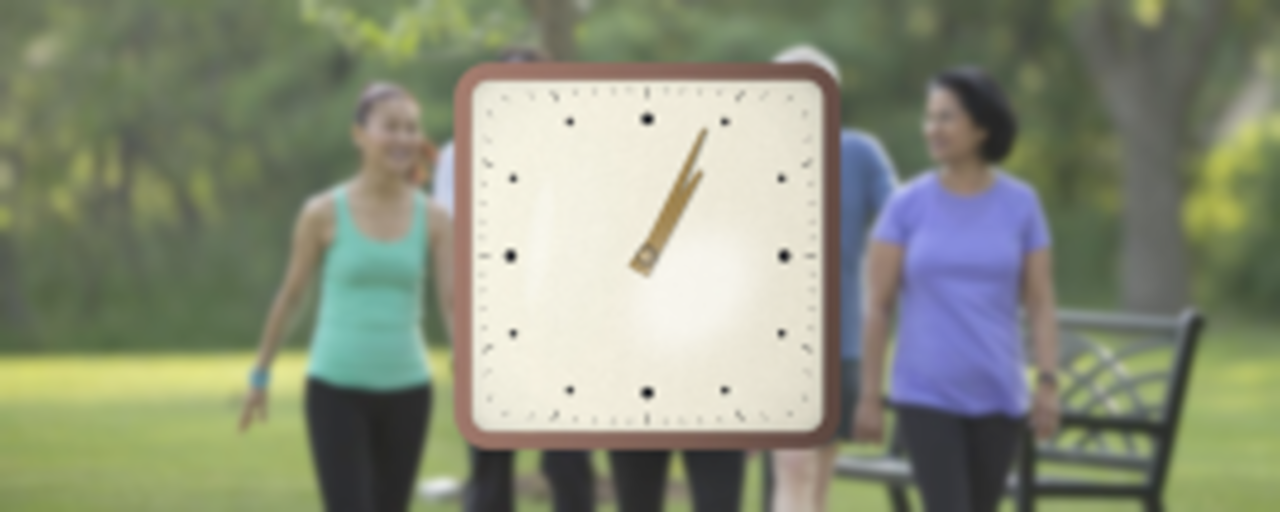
{"hour": 1, "minute": 4}
